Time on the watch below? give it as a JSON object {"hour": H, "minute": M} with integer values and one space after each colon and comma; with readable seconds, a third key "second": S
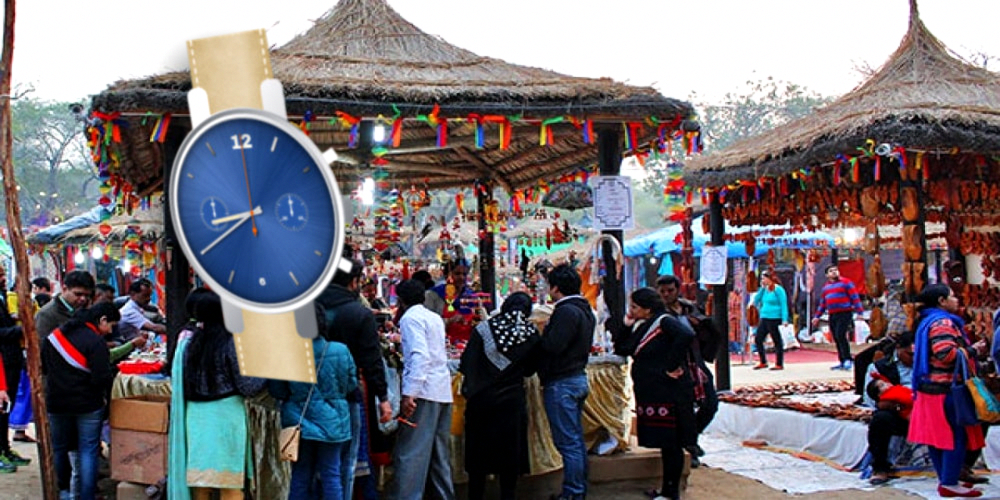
{"hour": 8, "minute": 40}
